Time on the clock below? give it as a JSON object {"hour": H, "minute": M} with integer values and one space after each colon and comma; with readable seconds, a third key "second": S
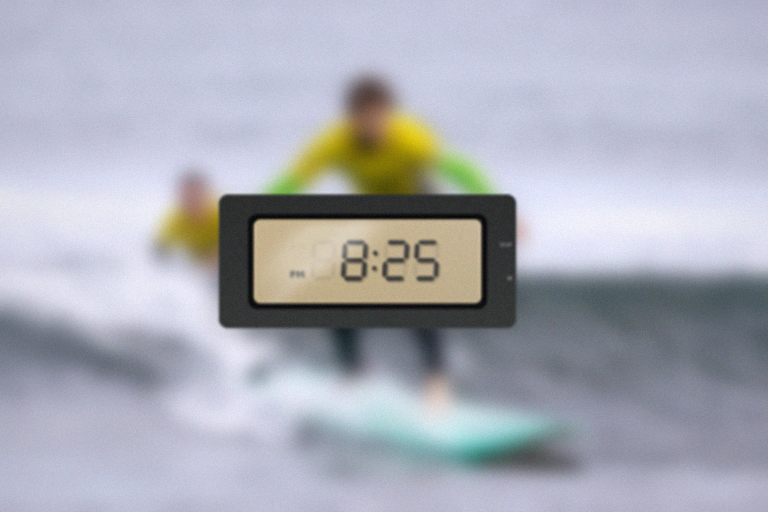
{"hour": 8, "minute": 25}
